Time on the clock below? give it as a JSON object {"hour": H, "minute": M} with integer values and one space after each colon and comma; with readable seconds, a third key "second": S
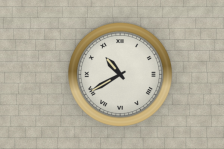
{"hour": 10, "minute": 40}
